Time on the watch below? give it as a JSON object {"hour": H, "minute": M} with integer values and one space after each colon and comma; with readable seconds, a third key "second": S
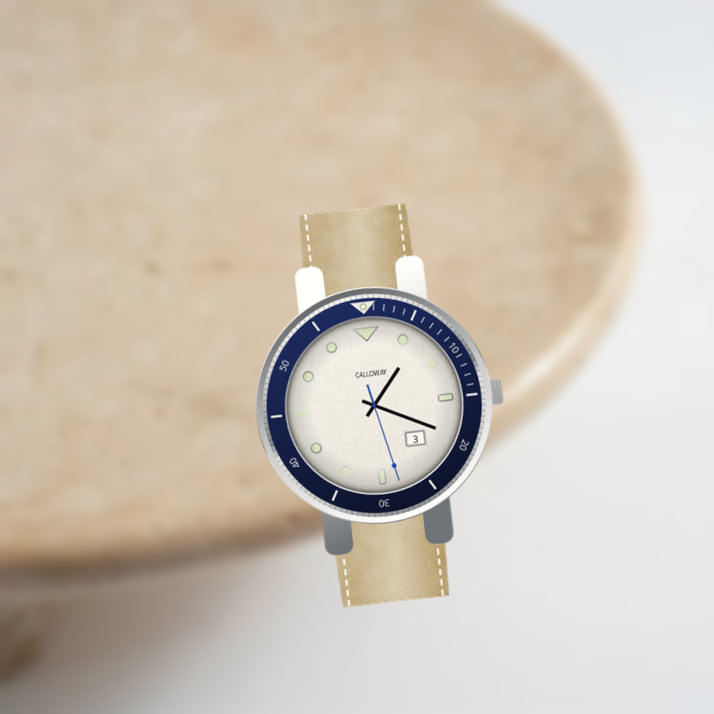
{"hour": 1, "minute": 19, "second": 28}
